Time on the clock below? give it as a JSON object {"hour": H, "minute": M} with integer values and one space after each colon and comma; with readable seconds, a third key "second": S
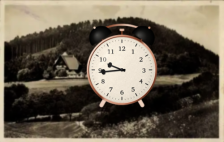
{"hour": 9, "minute": 44}
